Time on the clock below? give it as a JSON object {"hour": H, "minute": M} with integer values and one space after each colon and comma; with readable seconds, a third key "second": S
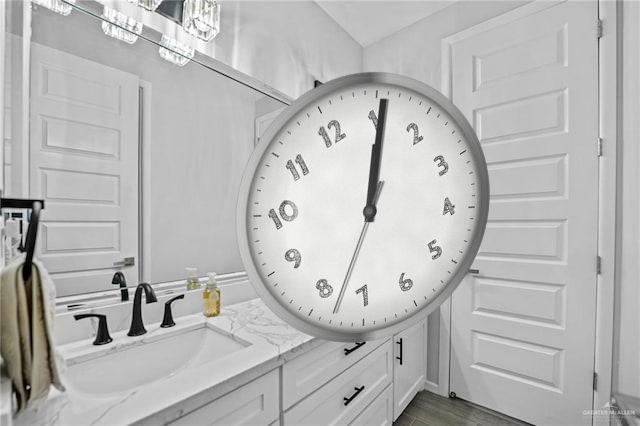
{"hour": 1, "minute": 5, "second": 38}
